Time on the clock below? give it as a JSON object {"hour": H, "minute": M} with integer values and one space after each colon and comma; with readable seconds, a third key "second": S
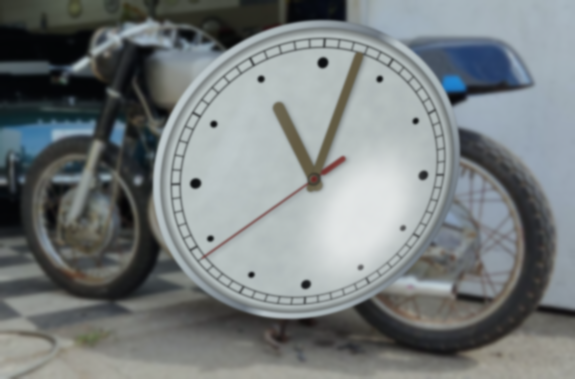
{"hour": 11, "minute": 2, "second": 39}
